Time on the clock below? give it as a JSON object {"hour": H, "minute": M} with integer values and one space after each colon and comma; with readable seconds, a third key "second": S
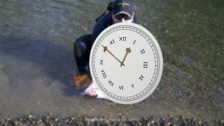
{"hour": 12, "minute": 51}
